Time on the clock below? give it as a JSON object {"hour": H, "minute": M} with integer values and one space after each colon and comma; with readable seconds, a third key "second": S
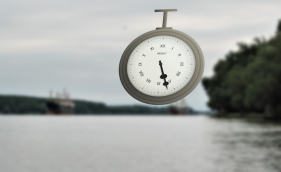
{"hour": 5, "minute": 27}
